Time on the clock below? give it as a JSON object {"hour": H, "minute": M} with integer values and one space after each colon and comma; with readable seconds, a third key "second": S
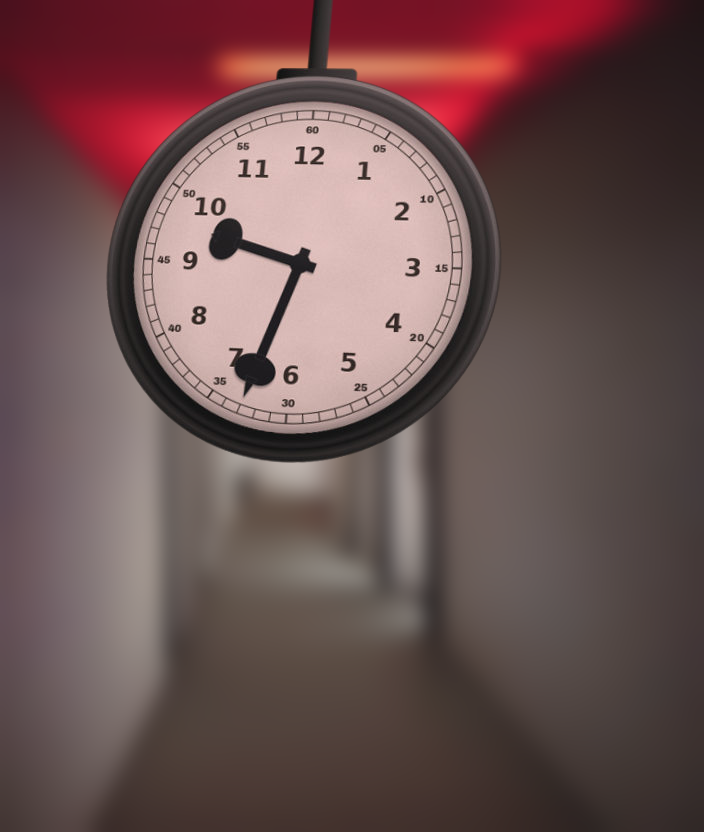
{"hour": 9, "minute": 33}
